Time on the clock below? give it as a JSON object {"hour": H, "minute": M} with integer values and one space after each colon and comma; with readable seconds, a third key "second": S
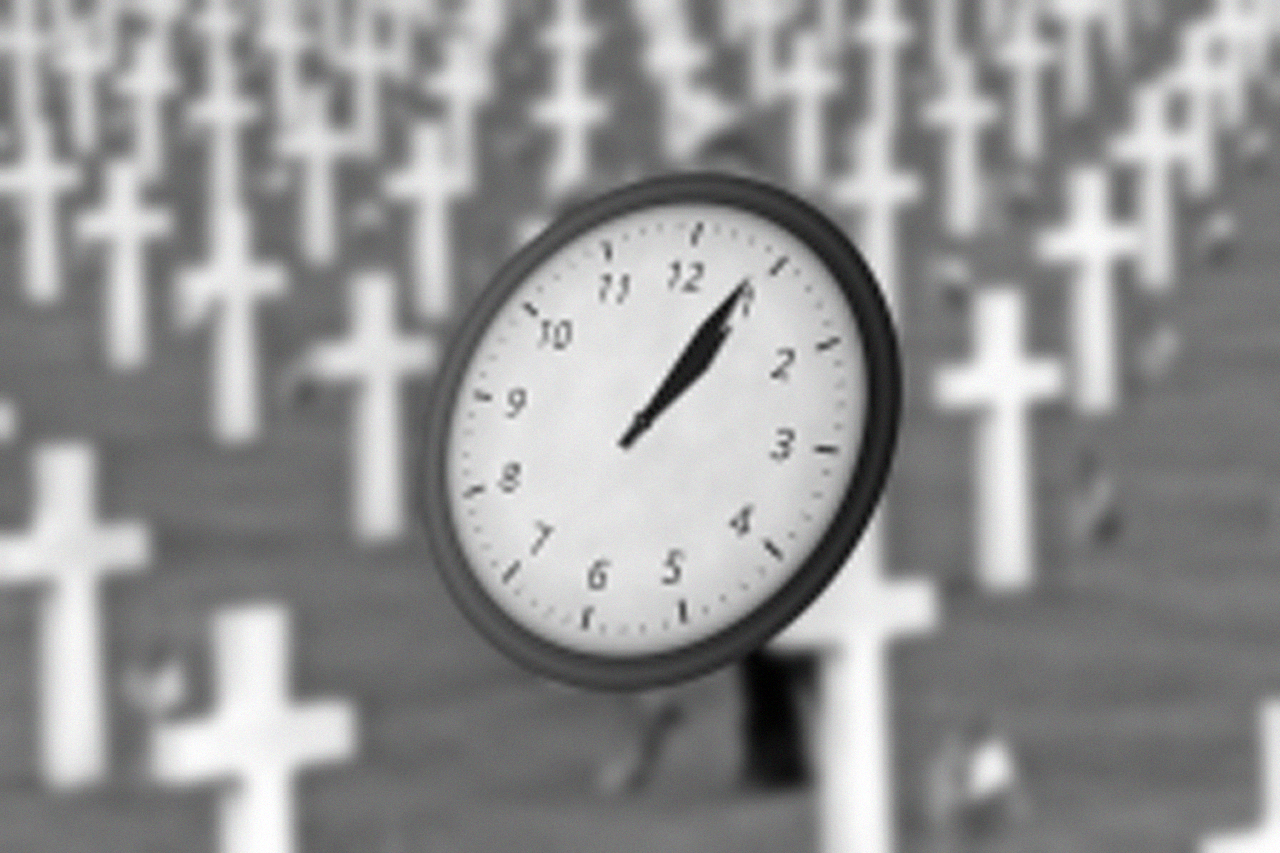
{"hour": 1, "minute": 4}
